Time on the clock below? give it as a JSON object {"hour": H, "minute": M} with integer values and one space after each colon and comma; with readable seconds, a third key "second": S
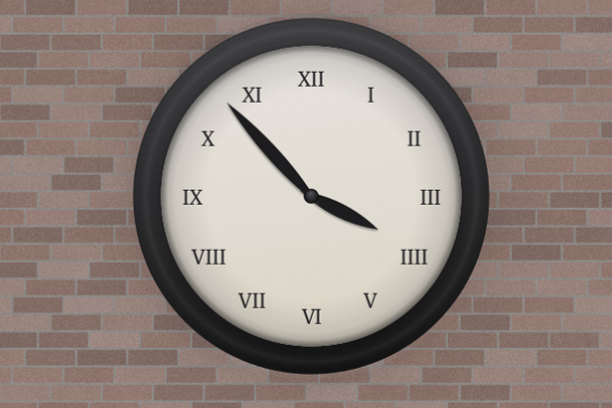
{"hour": 3, "minute": 53}
